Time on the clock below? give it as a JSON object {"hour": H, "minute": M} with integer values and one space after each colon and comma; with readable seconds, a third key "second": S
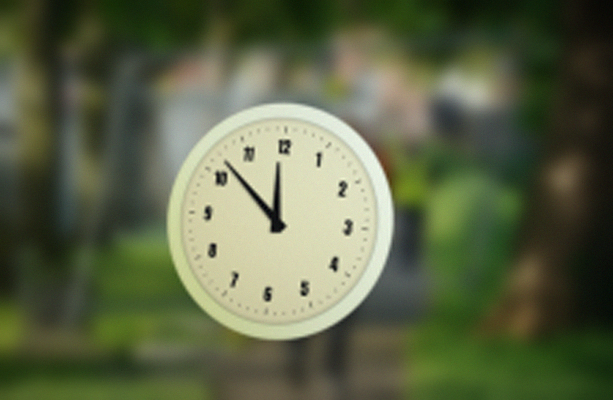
{"hour": 11, "minute": 52}
